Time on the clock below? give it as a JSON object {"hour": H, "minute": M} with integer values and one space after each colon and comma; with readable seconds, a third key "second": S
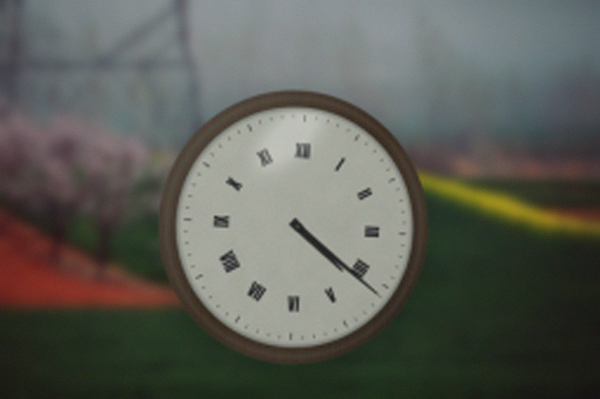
{"hour": 4, "minute": 21}
